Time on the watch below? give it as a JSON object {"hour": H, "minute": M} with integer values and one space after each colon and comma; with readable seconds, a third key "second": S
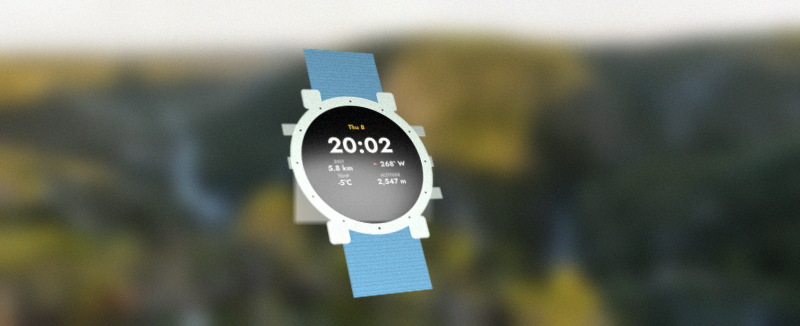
{"hour": 20, "minute": 2}
